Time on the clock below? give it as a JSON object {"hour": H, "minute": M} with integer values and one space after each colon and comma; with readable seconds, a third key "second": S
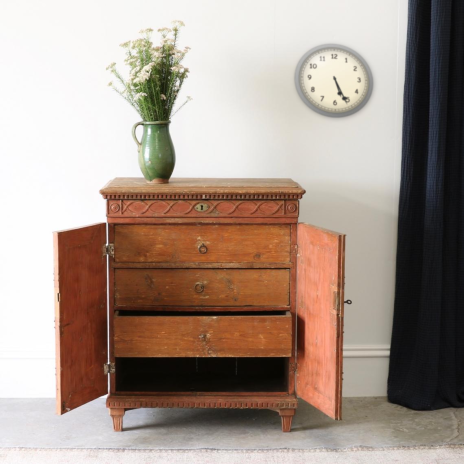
{"hour": 5, "minute": 26}
